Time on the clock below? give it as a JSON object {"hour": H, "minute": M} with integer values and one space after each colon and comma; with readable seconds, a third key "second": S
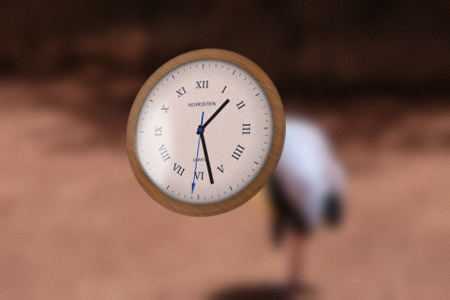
{"hour": 1, "minute": 27, "second": 31}
